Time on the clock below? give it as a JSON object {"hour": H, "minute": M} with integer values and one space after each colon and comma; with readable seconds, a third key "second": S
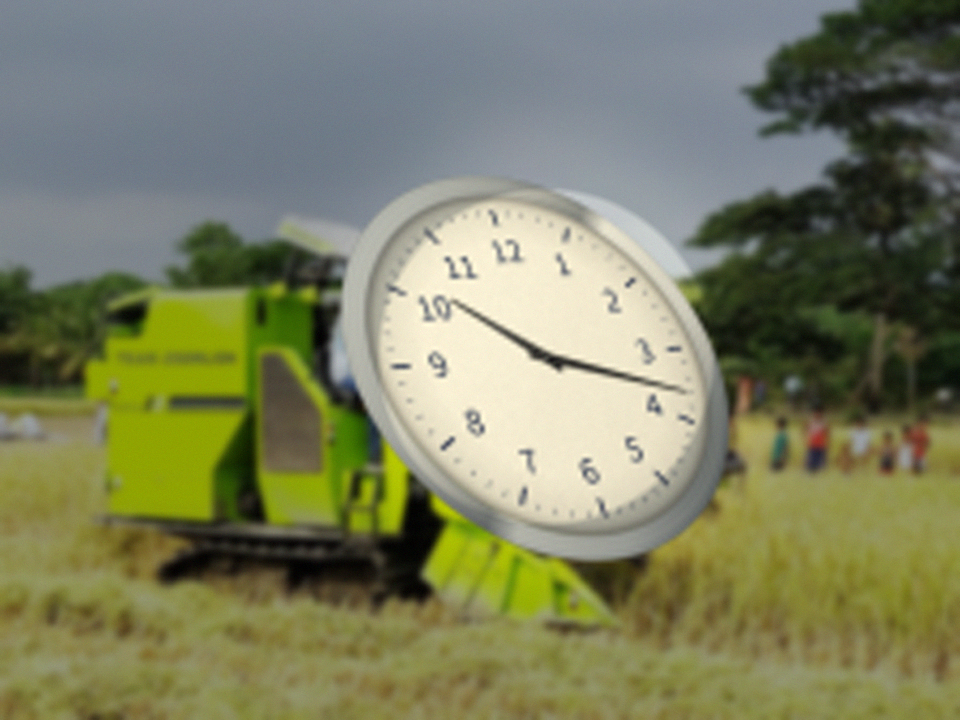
{"hour": 10, "minute": 18}
